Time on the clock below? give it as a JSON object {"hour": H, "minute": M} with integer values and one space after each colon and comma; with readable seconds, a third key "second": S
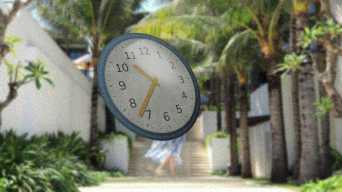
{"hour": 10, "minute": 37}
